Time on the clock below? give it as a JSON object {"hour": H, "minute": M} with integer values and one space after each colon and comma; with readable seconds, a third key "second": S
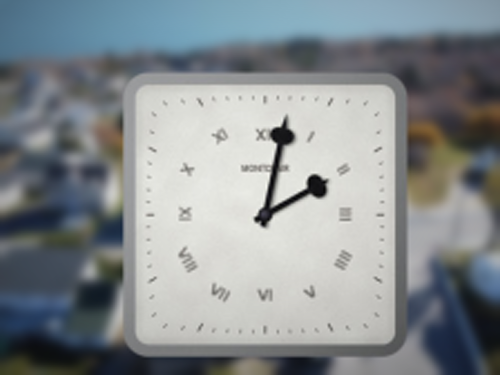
{"hour": 2, "minute": 2}
